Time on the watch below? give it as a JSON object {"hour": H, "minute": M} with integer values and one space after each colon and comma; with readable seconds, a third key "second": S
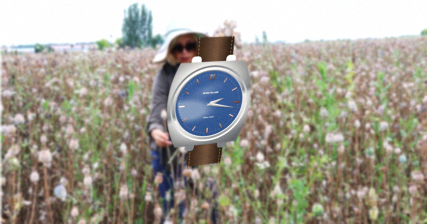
{"hour": 2, "minute": 17}
